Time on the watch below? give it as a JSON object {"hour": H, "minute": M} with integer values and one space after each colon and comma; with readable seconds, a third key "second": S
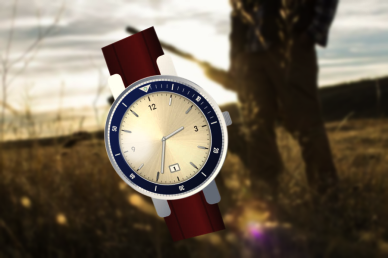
{"hour": 2, "minute": 34}
